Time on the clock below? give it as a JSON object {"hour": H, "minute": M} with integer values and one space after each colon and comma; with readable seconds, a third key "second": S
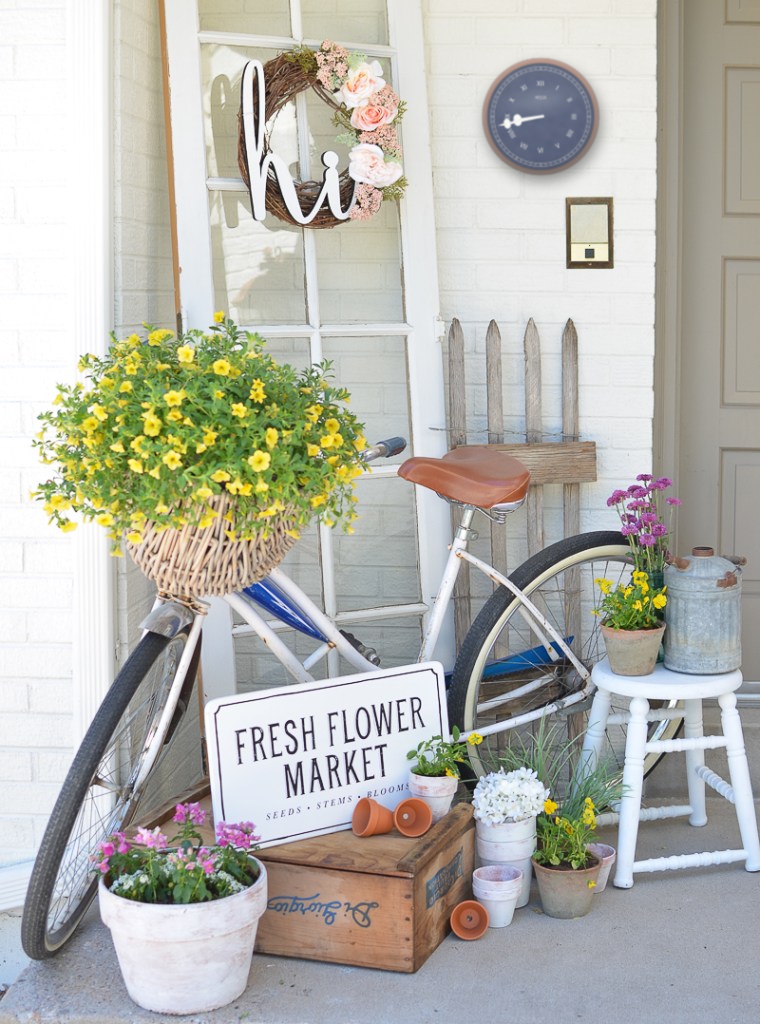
{"hour": 8, "minute": 43}
